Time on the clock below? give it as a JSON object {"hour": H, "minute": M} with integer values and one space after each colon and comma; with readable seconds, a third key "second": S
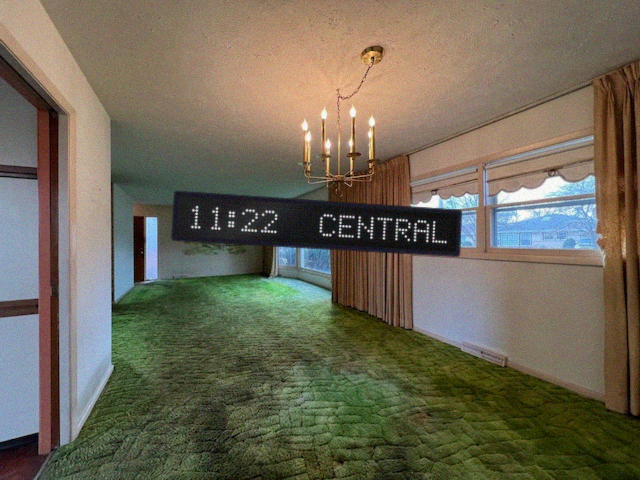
{"hour": 11, "minute": 22}
